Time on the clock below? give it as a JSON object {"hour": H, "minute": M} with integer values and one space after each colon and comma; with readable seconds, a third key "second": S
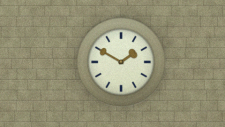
{"hour": 1, "minute": 50}
